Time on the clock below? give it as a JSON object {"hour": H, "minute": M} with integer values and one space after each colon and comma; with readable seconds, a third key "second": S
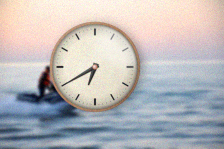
{"hour": 6, "minute": 40}
